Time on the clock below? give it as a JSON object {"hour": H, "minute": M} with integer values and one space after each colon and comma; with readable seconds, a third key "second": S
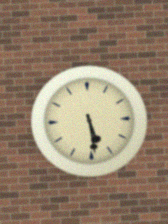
{"hour": 5, "minute": 29}
